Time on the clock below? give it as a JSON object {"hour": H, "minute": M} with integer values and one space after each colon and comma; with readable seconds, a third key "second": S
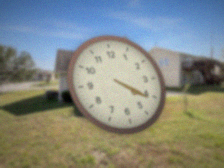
{"hour": 4, "minute": 21}
